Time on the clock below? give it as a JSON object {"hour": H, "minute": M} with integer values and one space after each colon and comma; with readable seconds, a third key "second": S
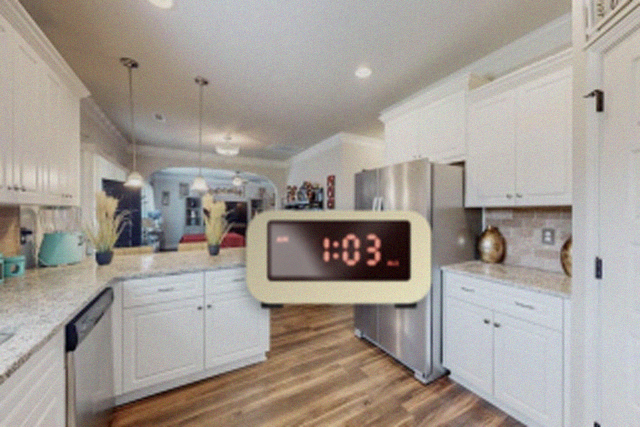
{"hour": 1, "minute": 3}
